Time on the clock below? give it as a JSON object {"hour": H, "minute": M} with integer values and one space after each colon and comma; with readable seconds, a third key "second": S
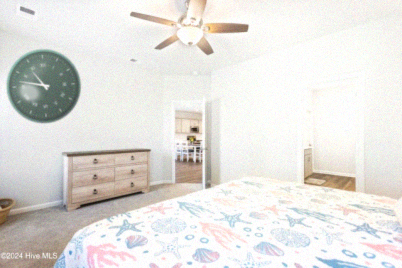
{"hour": 10, "minute": 47}
